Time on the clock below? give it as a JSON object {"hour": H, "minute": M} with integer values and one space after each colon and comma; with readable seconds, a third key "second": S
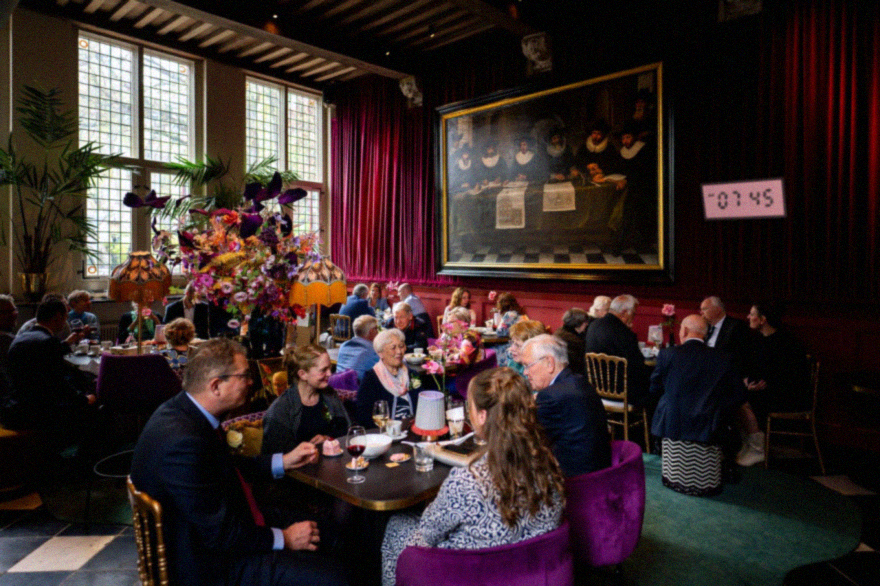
{"hour": 7, "minute": 45}
